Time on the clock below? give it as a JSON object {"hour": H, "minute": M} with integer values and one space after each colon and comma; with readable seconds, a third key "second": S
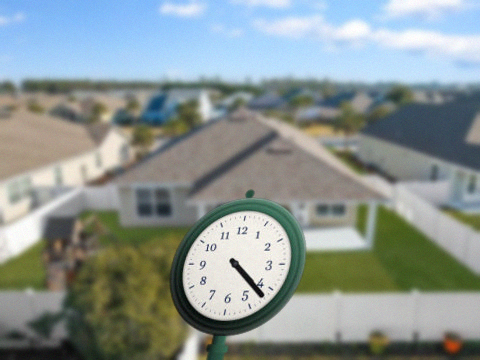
{"hour": 4, "minute": 22}
